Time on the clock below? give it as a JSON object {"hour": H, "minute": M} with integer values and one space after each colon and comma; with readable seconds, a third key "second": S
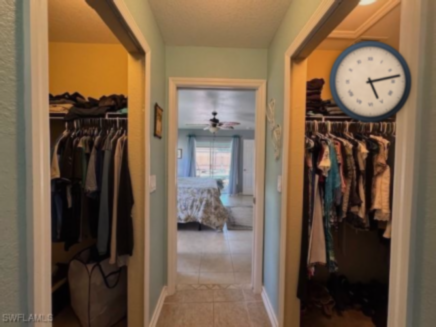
{"hour": 5, "minute": 13}
